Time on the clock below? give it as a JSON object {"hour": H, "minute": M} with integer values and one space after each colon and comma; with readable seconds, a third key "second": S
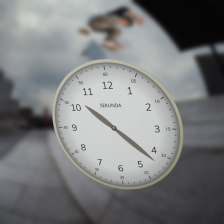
{"hour": 10, "minute": 22}
